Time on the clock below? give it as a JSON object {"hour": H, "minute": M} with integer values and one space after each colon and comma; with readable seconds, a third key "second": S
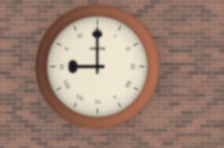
{"hour": 9, "minute": 0}
